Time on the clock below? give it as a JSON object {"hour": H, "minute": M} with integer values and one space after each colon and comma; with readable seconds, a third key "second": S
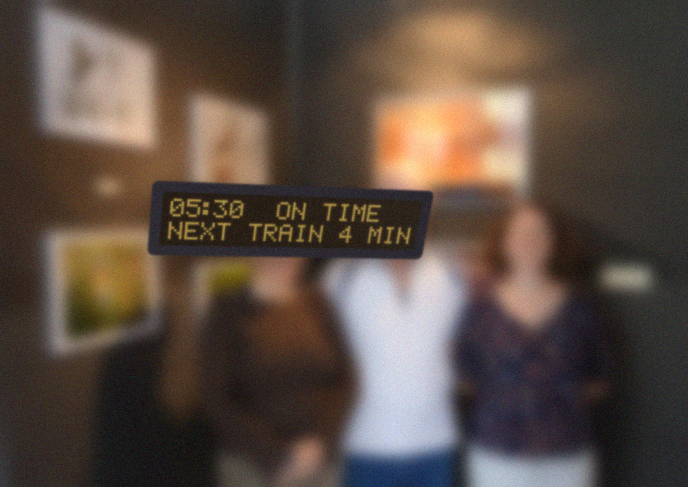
{"hour": 5, "minute": 30}
